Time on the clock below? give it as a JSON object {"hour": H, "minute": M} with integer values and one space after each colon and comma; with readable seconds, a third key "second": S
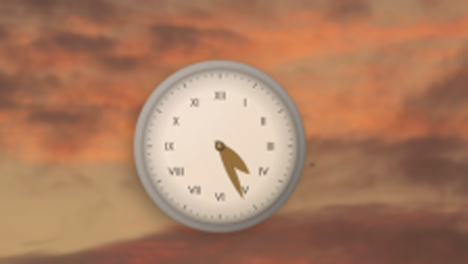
{"hour": 4, "minute": 26}
